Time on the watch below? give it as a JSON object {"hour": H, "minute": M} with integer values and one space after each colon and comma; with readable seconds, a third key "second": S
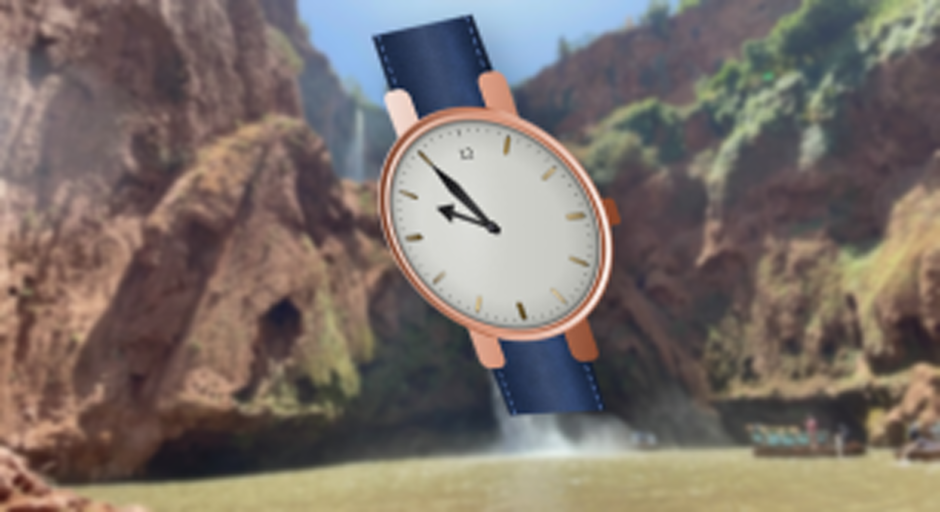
{"hour": 9, "minute": 55}
